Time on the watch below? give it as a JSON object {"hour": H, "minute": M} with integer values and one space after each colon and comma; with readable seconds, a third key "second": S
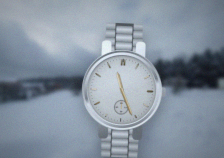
{"hour": 11, "minute": 26}
